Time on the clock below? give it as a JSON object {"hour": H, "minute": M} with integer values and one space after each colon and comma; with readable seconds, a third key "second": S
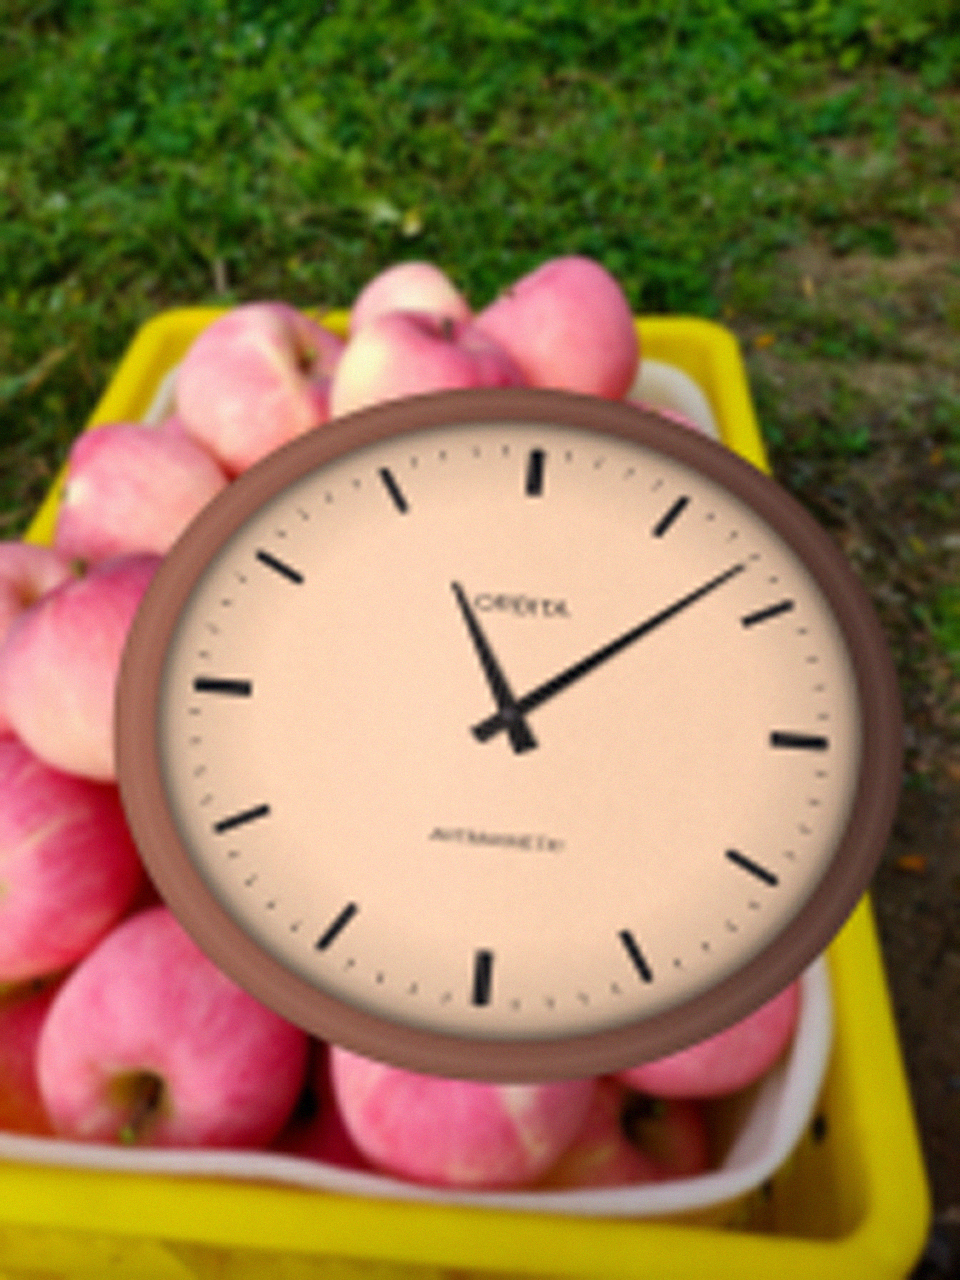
{"hour": 11, "minute": 8}
